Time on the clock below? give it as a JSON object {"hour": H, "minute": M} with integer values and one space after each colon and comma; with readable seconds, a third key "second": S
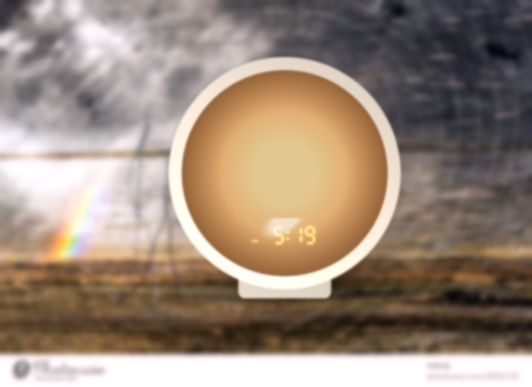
{"hour": 5, "minute": 19}
